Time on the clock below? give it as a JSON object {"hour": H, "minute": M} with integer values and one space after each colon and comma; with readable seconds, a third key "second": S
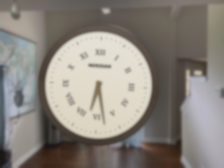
{"hour": 6, "minute": 28}
